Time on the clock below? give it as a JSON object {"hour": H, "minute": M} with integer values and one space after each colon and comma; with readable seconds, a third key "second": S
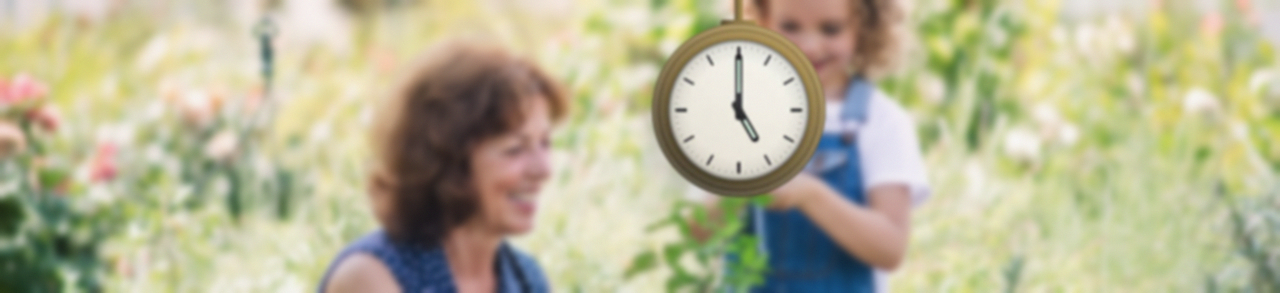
{"hour": 5, "minute": 0}
